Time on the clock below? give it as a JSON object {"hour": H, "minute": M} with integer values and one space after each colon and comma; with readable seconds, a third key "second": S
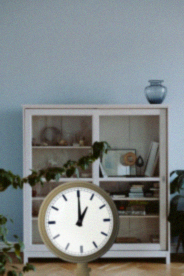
{"hour": 1, "minute": 0}
